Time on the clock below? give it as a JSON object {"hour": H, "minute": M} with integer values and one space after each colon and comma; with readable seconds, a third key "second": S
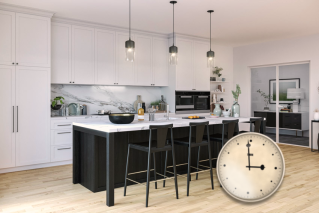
{"hour": 2, "minute": 59}
